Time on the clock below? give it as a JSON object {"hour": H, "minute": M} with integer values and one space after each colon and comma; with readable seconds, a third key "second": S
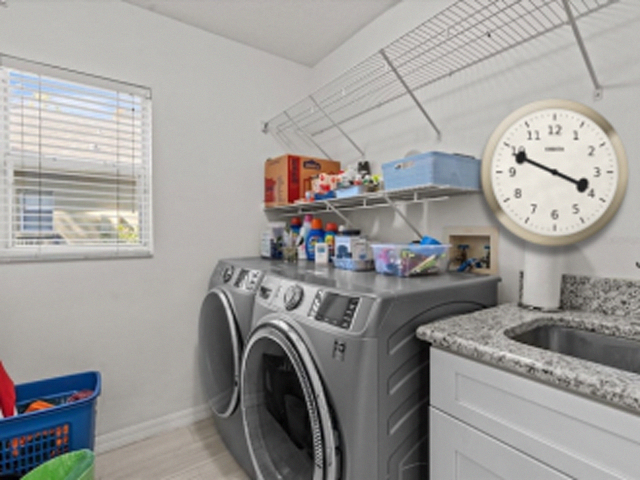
{"hour": 3, "minute": 49}
